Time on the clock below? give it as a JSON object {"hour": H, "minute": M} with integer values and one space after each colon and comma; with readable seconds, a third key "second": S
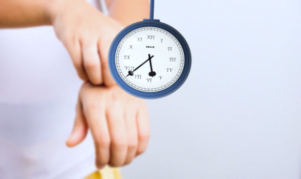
{"hour": 5, "minute": 38}
